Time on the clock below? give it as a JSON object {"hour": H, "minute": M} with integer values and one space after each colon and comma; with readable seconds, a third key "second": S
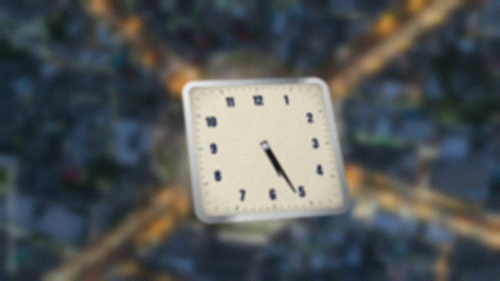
{"hour": 5, "minute": 26}
